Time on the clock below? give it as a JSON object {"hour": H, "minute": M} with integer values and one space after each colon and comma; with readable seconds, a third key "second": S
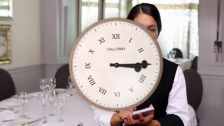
{"hour": 3, "minute": 15}
